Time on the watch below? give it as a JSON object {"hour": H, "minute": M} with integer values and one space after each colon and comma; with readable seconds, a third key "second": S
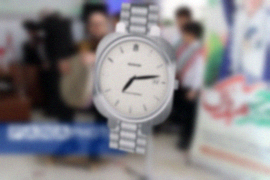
{"hour": 7, "minute": 13}
